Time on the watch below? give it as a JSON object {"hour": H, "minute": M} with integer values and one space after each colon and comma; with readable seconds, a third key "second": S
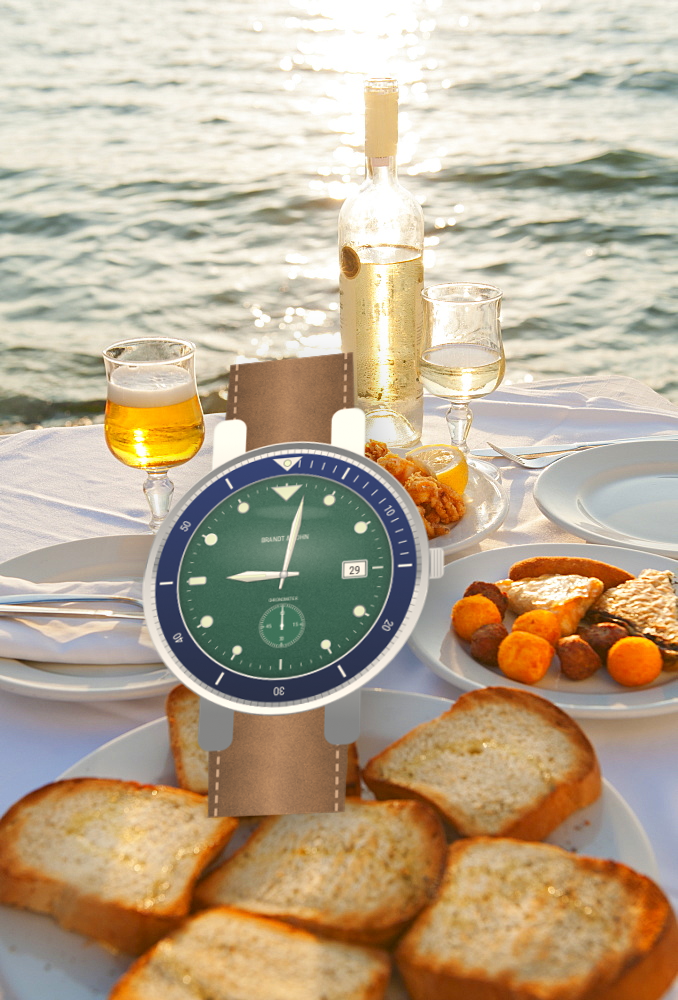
{"hour": 9, "minute": 2}
